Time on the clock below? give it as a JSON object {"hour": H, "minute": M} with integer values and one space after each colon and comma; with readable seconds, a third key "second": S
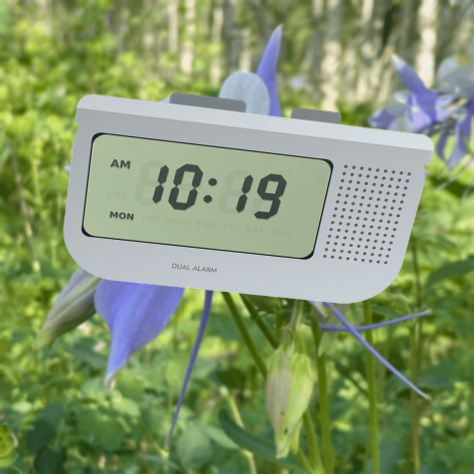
{"hour": 10, "minute": 19}
